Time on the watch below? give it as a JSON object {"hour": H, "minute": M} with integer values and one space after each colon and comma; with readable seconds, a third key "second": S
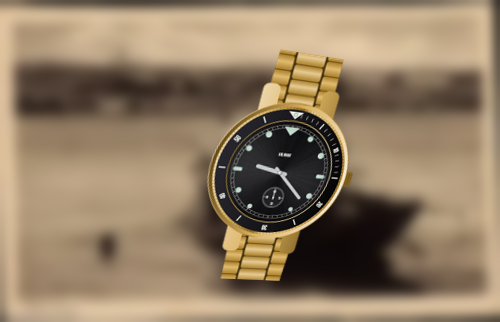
{"hour": 9, "minute": 22}
